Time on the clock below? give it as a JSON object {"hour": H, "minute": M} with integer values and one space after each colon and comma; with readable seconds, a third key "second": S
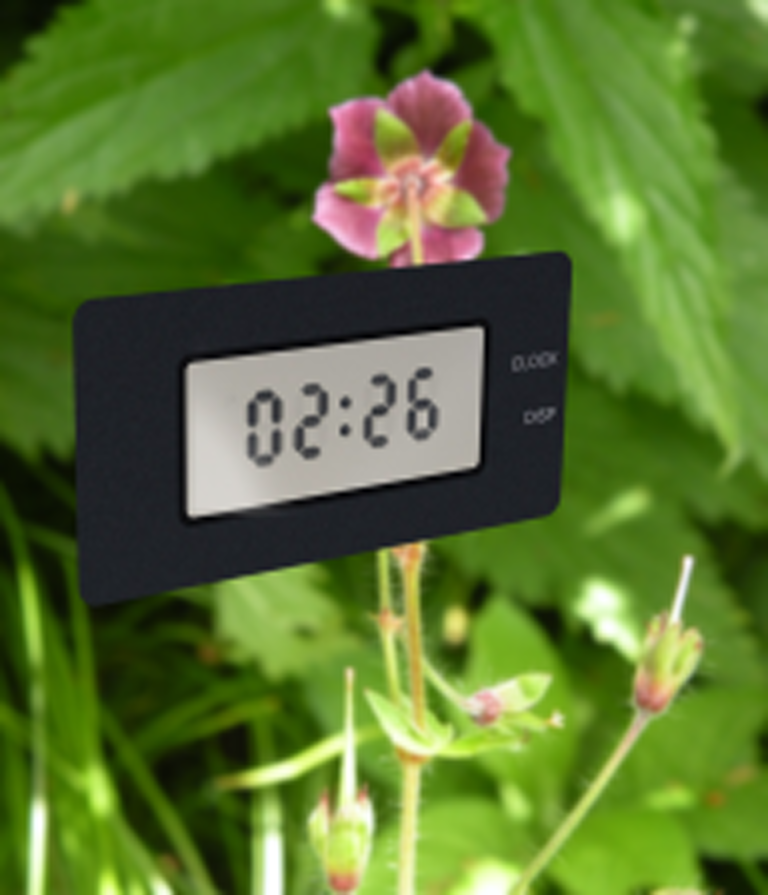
{"hour": 2, "minute": 26}
